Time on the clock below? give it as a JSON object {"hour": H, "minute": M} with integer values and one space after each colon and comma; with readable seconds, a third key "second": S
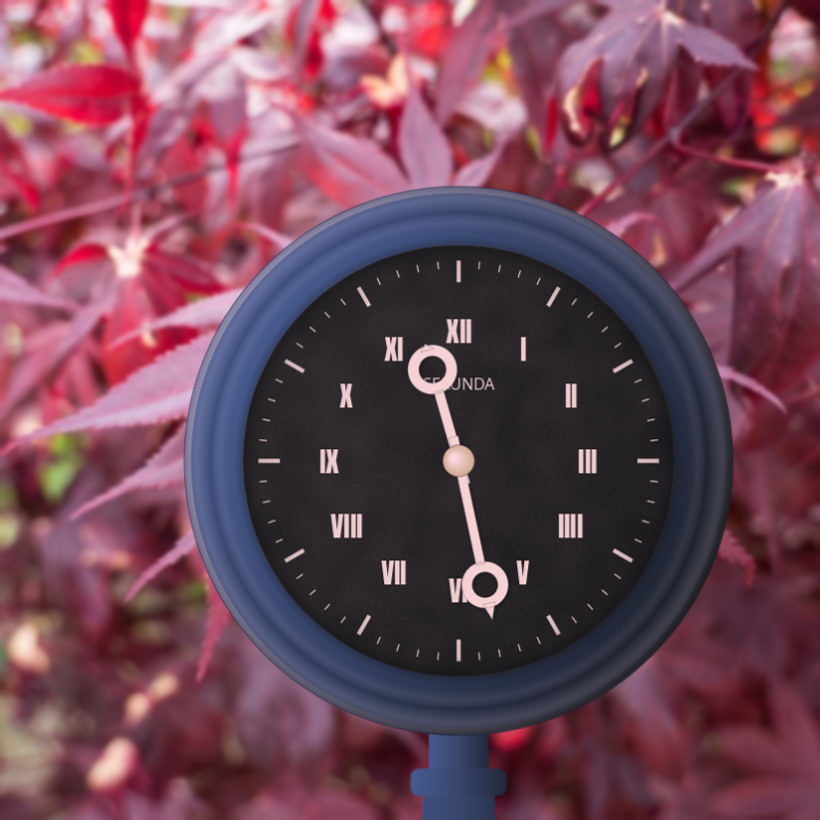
{"hour": 11, "minute": 28}
